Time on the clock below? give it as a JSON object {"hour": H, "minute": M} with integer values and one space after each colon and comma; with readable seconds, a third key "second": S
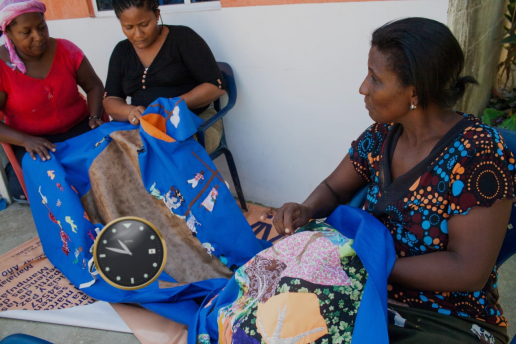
{"hour": 10, "minute": 48}
